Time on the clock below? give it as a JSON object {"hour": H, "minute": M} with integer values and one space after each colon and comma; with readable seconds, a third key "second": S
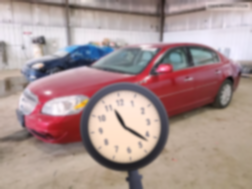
{"hour": 11, "minute": 22}
